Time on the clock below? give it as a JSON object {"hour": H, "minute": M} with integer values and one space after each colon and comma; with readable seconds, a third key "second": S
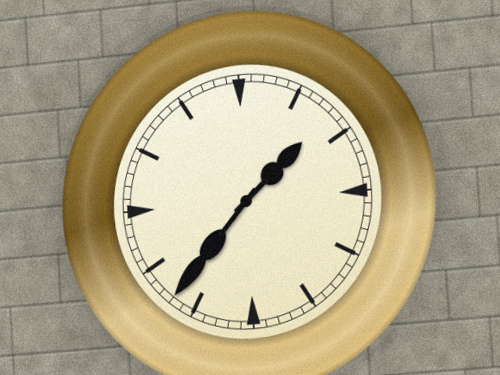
{"hour": 1, "minute": 37}
